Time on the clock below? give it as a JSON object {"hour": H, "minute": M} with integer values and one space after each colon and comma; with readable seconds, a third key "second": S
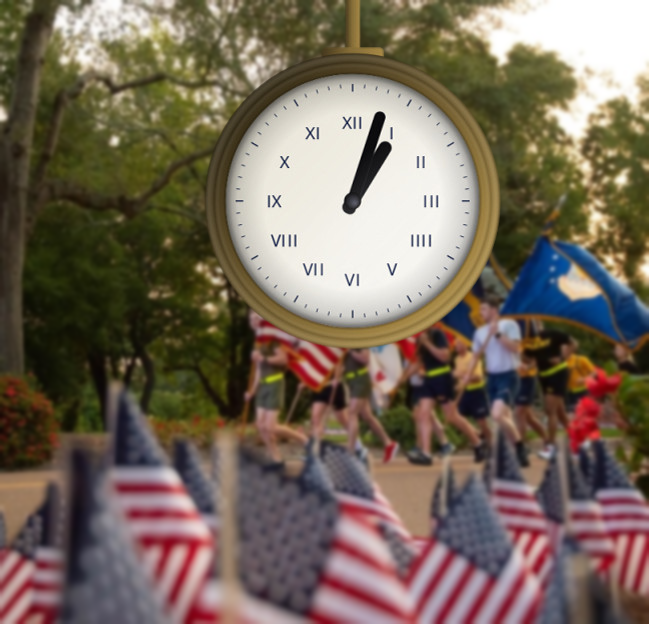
{"hour": 1, "minute": 3}
